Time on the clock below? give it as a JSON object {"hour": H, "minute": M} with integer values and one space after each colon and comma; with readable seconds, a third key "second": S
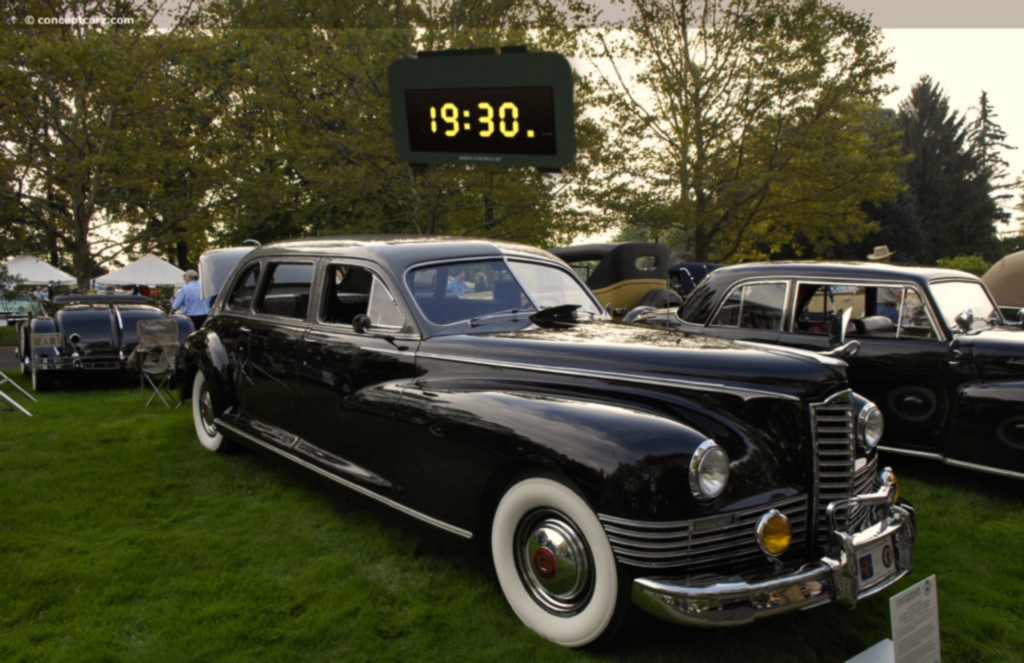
{"hour": 19, "minute": 30}
